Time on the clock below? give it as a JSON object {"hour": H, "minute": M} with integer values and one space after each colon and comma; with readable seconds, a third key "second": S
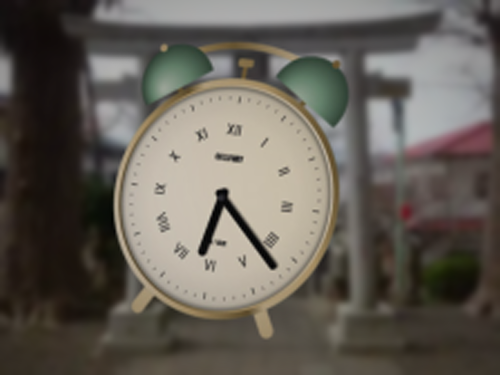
{"hour": 6, "minute": 22}
